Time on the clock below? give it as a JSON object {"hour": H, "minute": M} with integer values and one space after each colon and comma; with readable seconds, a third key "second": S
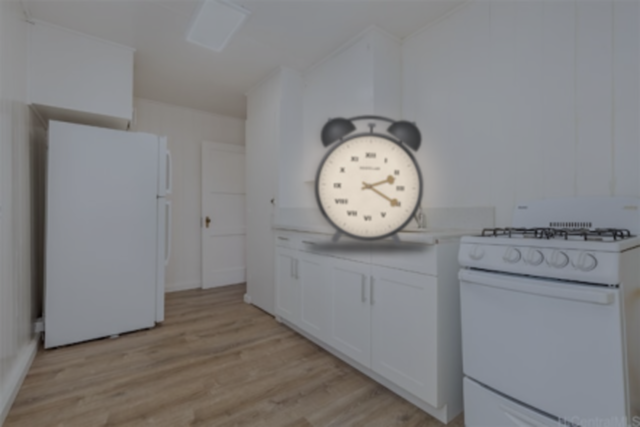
{"hour": 2, "minute": 20}
